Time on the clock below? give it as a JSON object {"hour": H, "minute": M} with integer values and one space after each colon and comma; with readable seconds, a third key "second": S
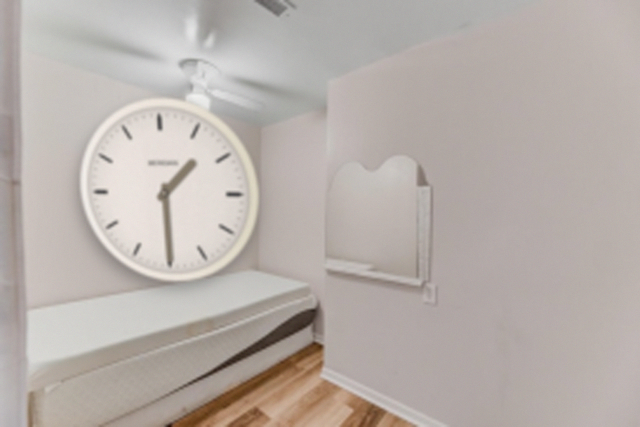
{"hour": 1, "minute": 30}
